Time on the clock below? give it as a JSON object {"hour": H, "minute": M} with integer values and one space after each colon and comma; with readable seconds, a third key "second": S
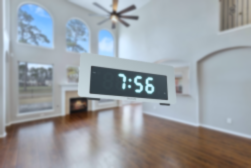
{"hour": 7, "minute": 56}
